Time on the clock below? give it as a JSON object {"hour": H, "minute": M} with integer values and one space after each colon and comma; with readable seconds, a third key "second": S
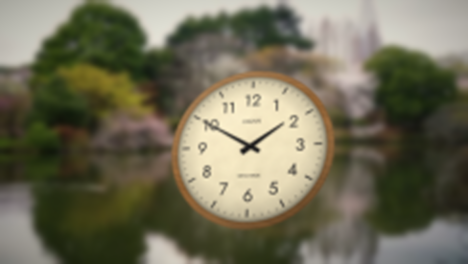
{"hour": 1, "minute": 50}
